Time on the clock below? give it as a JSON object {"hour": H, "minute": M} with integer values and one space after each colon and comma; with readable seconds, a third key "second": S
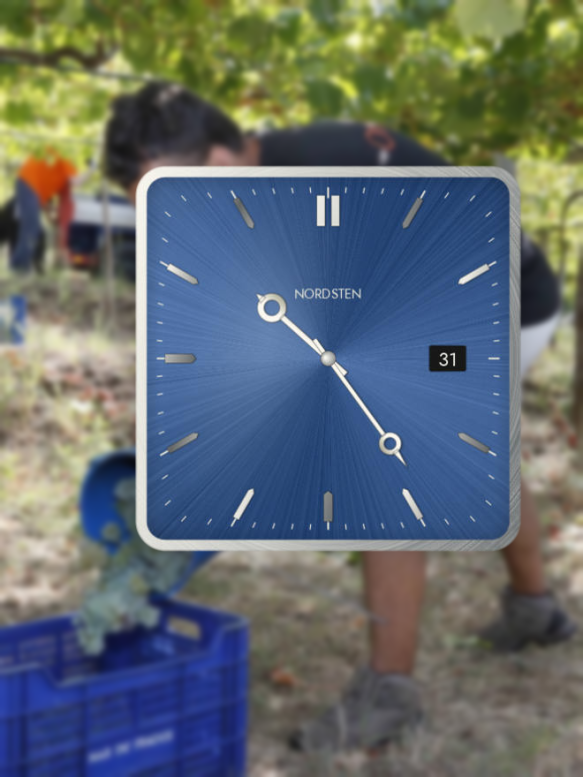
{"hour": 10, "minute": 24}
